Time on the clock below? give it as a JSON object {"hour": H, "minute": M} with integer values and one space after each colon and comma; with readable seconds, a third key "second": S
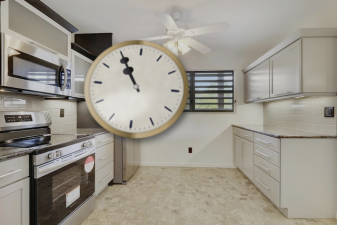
{"hour": 10, "minute": 55}
